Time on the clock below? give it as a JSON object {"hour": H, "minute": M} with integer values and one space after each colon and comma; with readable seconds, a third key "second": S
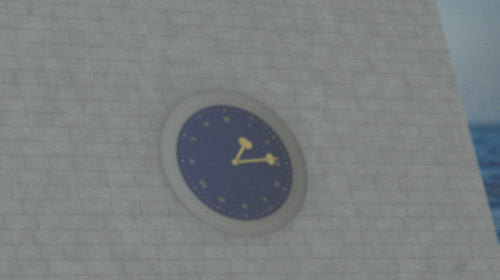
{"hour": 1, "minute": 14}
